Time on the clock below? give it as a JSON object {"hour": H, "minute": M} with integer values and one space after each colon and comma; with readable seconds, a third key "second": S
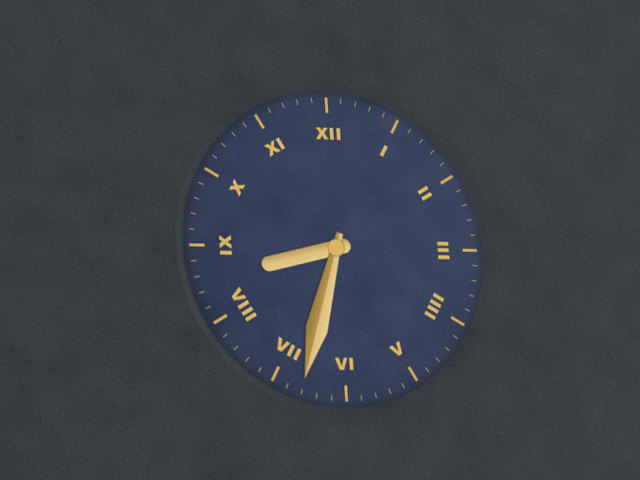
{"hour": 8, "minute": 33}
